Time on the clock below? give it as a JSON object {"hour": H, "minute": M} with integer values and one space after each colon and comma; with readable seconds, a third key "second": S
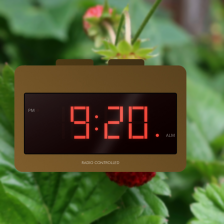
{"hour": 9, "minute": 20}
